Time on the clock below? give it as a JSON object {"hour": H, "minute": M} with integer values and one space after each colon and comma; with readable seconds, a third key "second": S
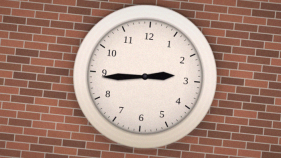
{"hour": 2, "minute": 44}
